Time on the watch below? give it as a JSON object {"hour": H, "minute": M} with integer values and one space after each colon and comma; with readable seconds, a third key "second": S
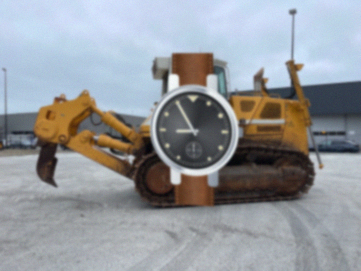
{"hour": 8, "minute": 55}
